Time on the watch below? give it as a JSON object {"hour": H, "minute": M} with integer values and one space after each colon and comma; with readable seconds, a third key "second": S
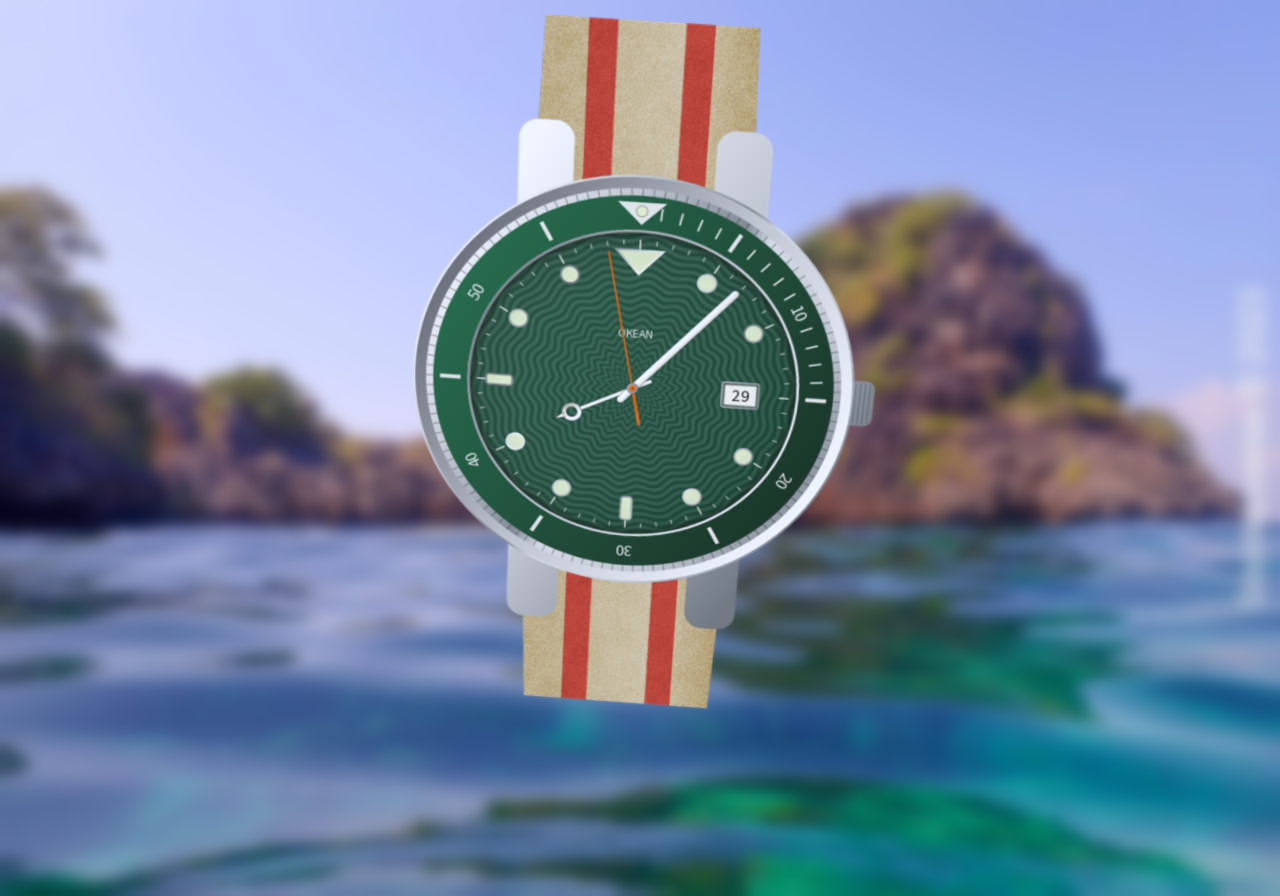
{"hour": 8, "minute": 6, "second": 58}
